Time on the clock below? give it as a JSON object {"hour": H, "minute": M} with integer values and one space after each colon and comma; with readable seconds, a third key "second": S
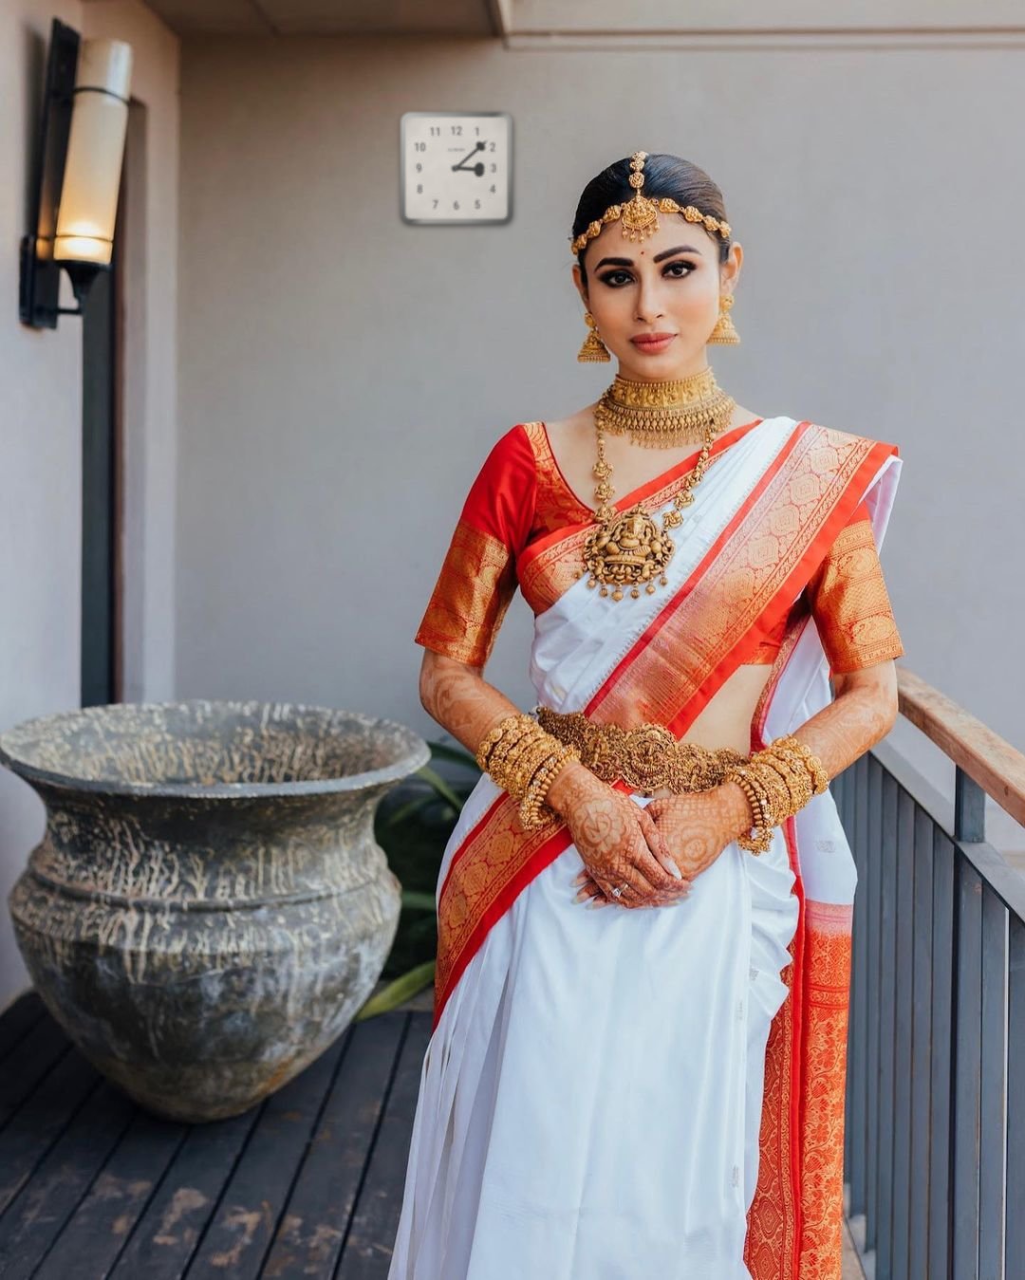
{"hour": 3, "minute": 8}
